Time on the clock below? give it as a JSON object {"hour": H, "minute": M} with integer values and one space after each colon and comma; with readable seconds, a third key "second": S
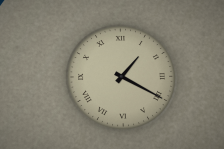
{"hour": 1, "minute": 20}
